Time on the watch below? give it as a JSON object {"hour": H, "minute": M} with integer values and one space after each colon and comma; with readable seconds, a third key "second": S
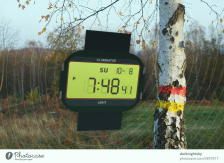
{"hour": 7, "minute": 48, "second": 41}
